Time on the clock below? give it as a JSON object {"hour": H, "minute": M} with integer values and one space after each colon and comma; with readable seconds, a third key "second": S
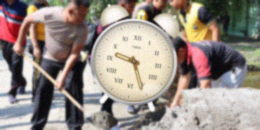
{"hour": 9, "minute": 26}
